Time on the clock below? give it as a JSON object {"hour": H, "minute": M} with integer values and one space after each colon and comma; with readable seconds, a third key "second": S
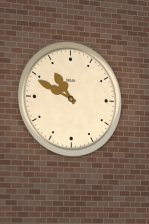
{"hour": 10, "minute": 49}
